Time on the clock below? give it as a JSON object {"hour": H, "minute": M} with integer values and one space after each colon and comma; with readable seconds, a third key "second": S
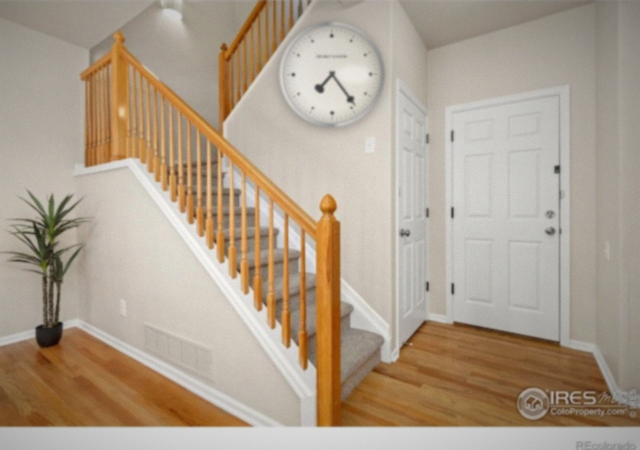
{"hour": 7, "minute": 24}
